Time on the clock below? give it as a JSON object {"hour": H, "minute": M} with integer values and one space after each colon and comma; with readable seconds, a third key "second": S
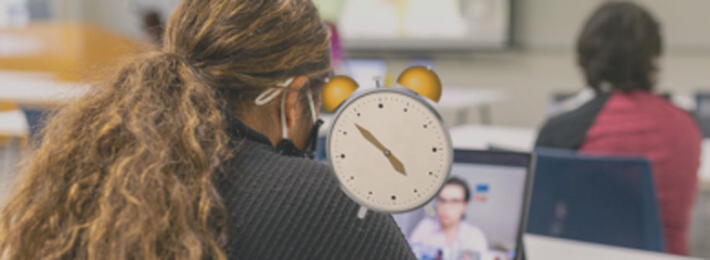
{"hour": 4, "minute": 53}
